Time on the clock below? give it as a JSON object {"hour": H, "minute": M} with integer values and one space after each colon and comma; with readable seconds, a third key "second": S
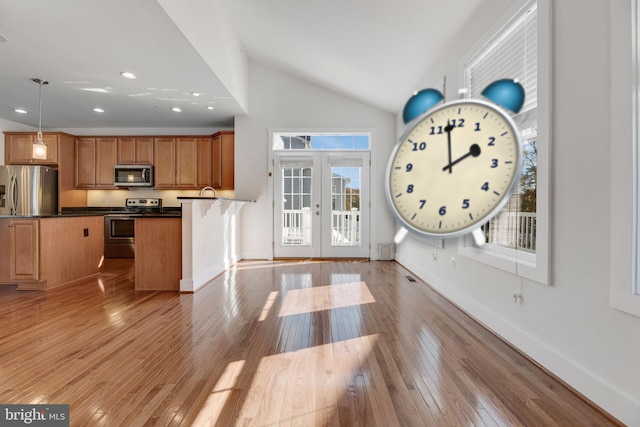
{"hour": 1, "minute": 58}
